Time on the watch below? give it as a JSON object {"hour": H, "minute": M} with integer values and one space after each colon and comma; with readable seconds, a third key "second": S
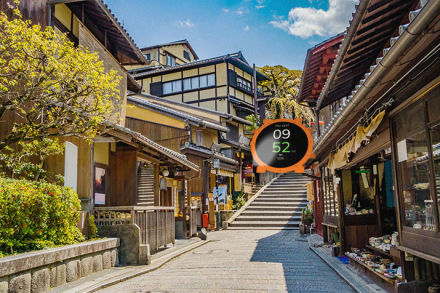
{"hour": 9, "minute": 52}
